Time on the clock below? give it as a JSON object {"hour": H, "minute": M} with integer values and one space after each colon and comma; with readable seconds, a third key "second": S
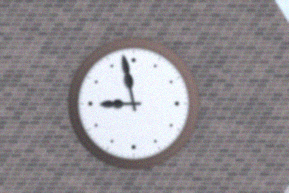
{"hour": 8, "minute": 58}
